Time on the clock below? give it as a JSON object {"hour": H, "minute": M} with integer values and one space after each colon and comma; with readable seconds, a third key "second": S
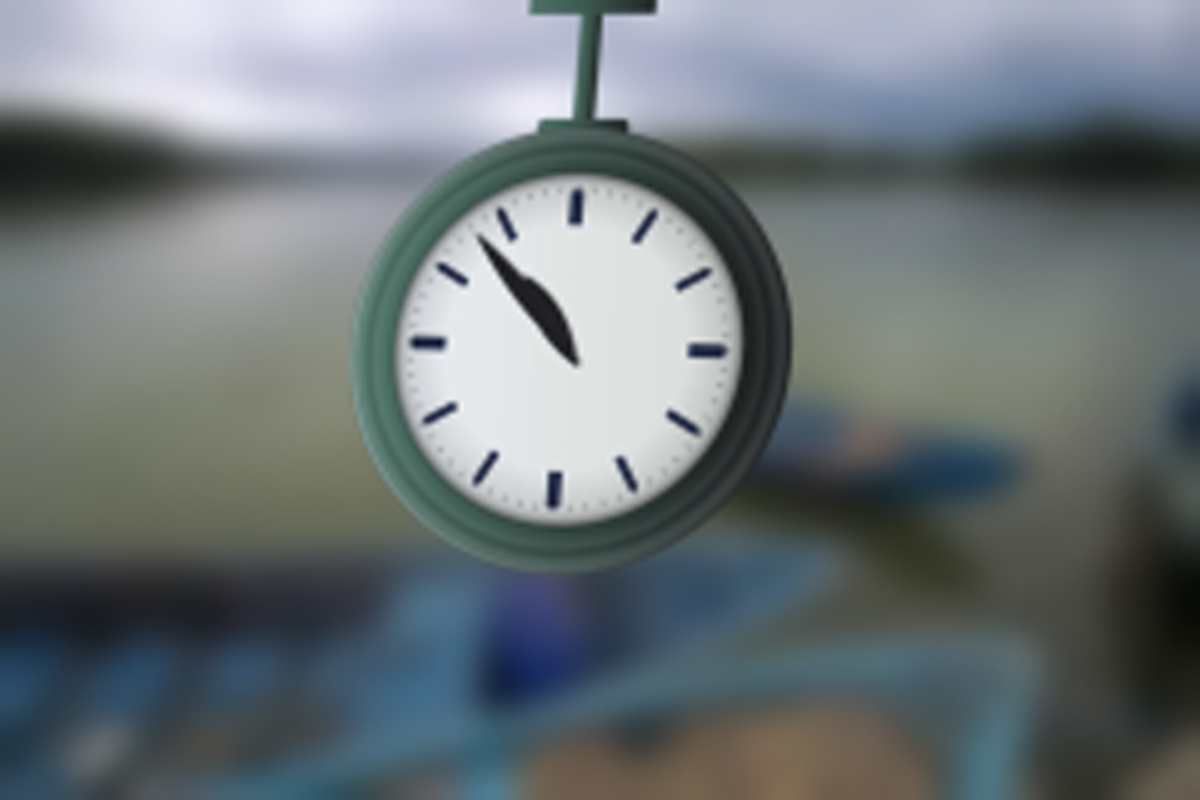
{"hour": 10, "minute": 53}
